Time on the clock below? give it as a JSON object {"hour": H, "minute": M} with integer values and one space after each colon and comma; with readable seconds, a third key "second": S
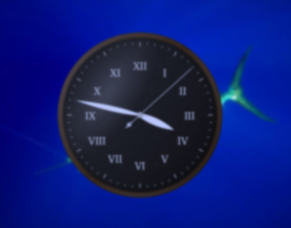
{"hour": 3, "minute": 47, "second": 8}
